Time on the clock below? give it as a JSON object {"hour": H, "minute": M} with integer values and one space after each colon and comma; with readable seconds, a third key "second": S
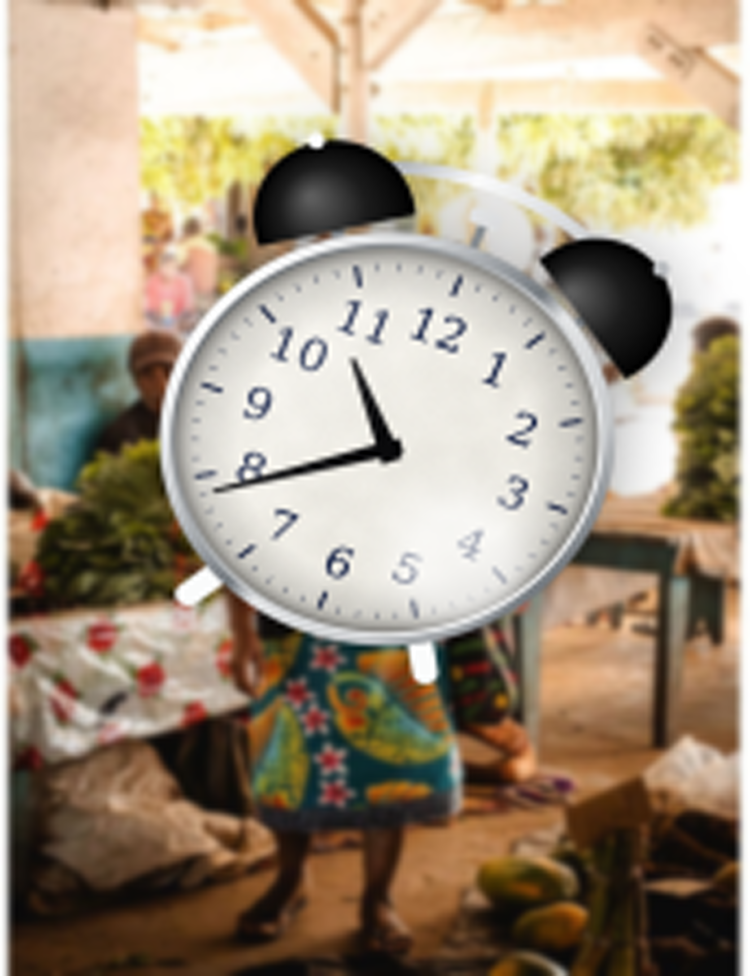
{"hour": 10, "minute": 39}
